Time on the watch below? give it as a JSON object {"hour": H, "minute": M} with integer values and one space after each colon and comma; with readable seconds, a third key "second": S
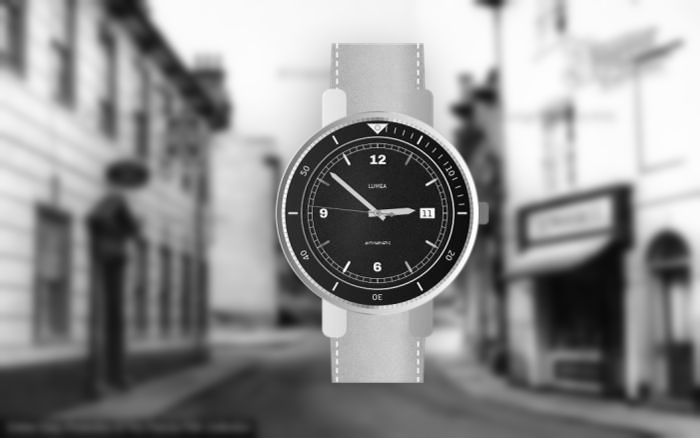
{"hour": 2, "minute": 51, "second": 46}
